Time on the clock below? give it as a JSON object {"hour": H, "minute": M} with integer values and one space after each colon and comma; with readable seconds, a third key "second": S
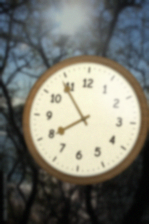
{"hour": 7, "minute": 54}
